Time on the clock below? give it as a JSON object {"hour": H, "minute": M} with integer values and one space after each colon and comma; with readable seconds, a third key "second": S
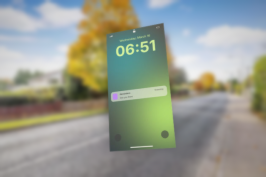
{"hour": 6, "minute": 51}
